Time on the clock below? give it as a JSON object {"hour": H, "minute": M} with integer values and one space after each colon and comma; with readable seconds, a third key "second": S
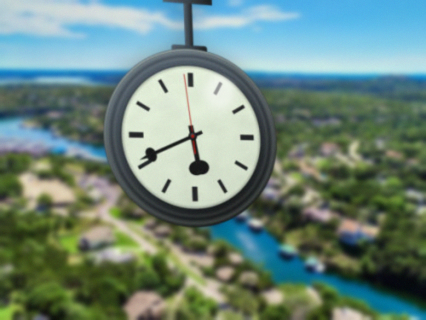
{"hour": 5, "minute": 40, "second": 59}
